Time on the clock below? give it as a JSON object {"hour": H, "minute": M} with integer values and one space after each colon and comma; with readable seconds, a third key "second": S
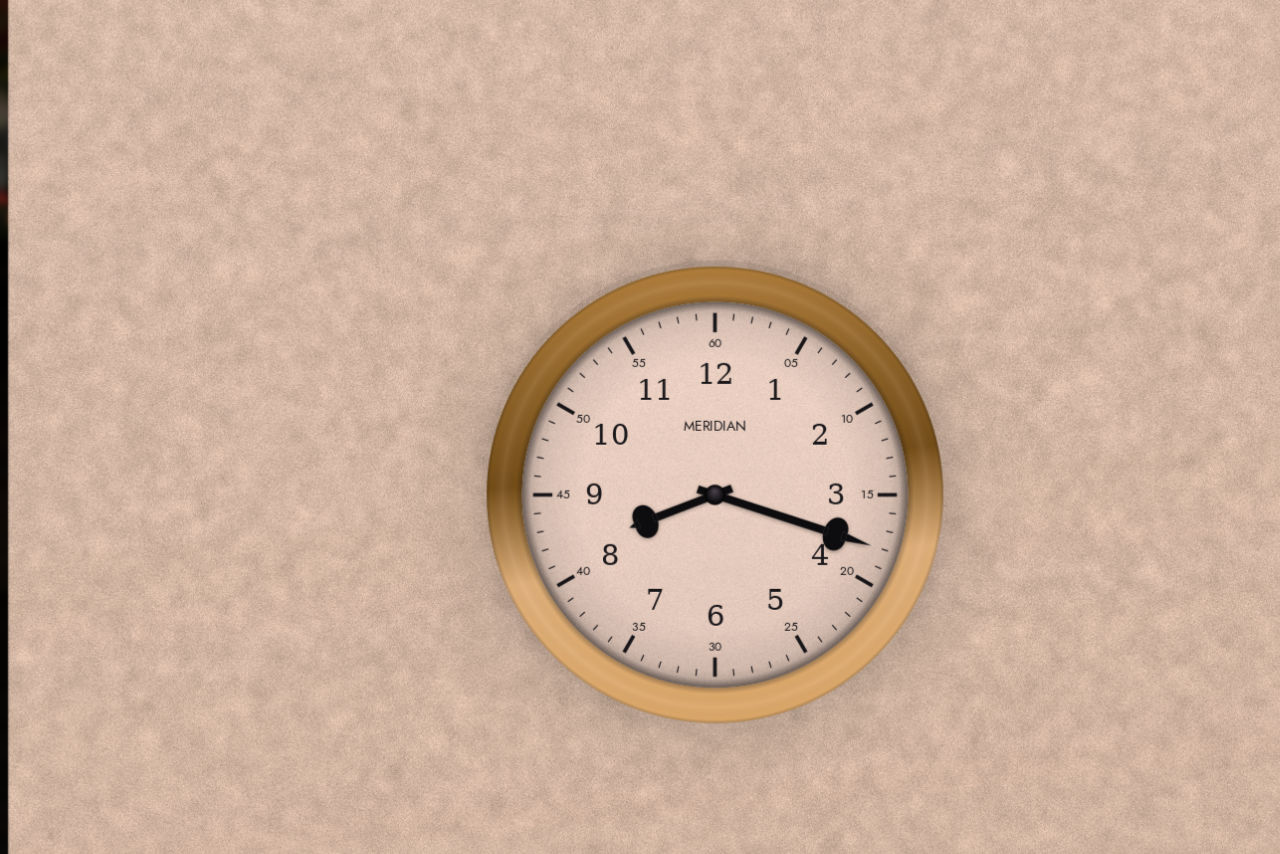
{"hour": 8, "minute": 18}
